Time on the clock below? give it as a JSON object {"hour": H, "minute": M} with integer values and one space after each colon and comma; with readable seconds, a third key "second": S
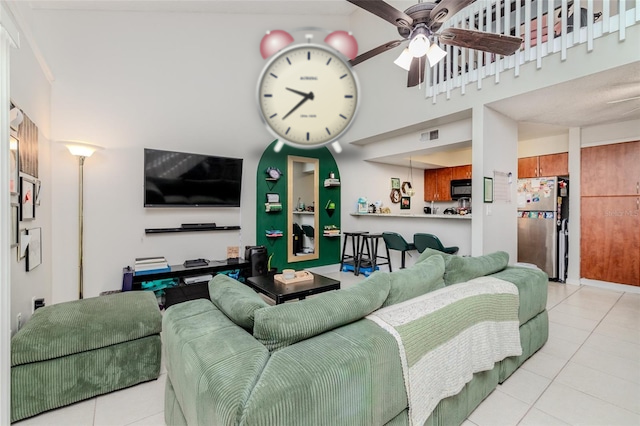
{"hour": 9, "minute": 38}
